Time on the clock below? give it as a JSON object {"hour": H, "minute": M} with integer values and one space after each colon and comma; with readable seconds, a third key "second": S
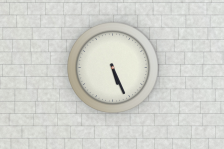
{"hour": 5, "minute": 26}
